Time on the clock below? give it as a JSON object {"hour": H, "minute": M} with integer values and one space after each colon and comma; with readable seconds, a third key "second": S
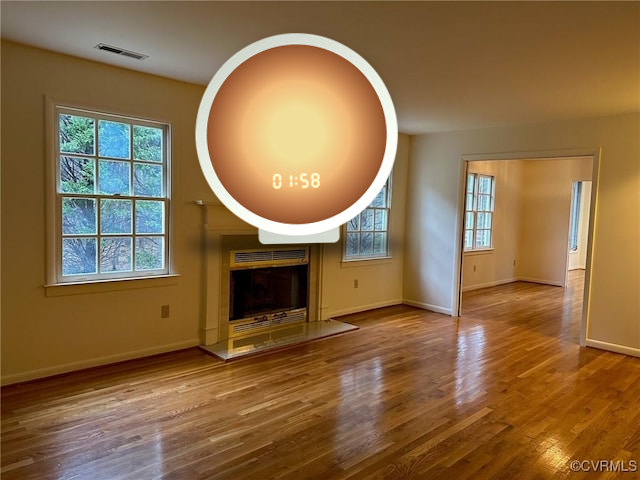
{"hour": 1, "minute": 58}
